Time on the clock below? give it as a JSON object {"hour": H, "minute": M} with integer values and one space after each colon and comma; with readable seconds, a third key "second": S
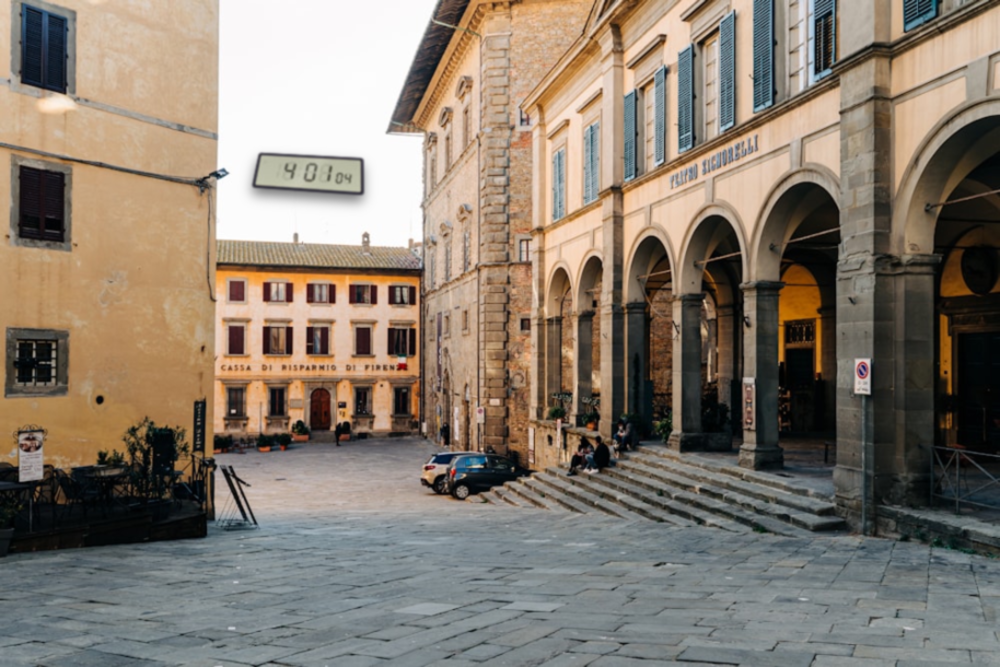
{"hour": 4, "minute": 1}
